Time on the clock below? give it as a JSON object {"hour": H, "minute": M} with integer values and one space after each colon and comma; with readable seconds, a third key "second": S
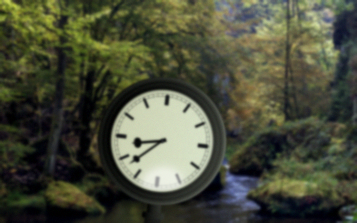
{"hour": 8, "minute": 38}
